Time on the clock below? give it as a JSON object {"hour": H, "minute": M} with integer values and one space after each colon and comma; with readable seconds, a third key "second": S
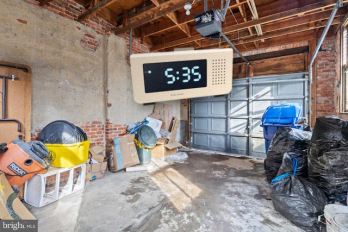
{"hour": 5, "minute": 35}
